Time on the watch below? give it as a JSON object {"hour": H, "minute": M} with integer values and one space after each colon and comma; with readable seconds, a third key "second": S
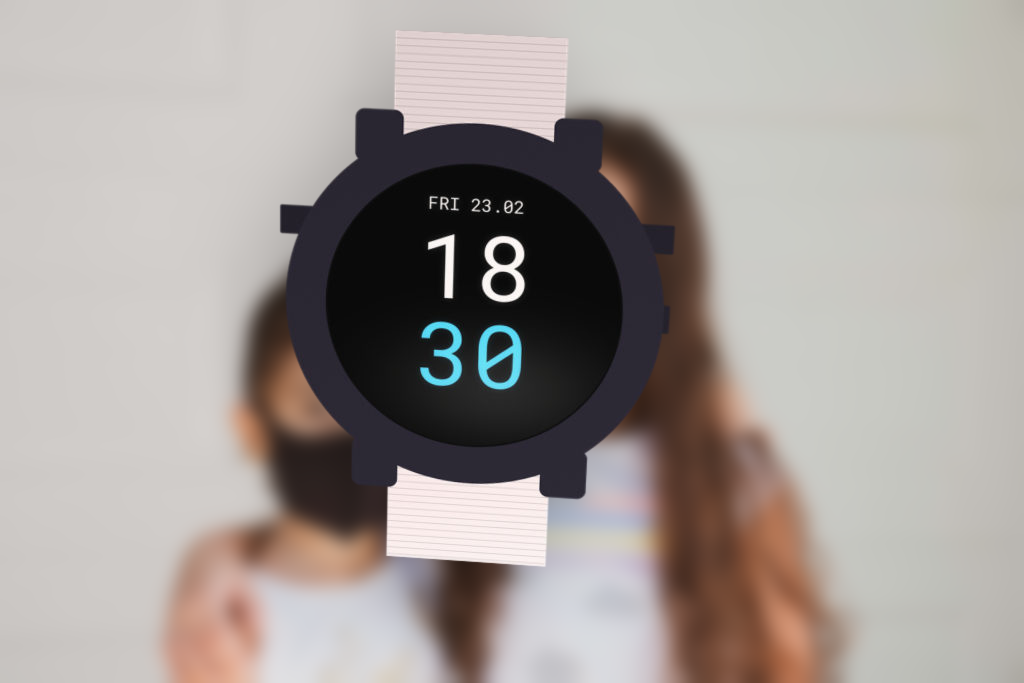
{"hour": 18, "minute": 30}
